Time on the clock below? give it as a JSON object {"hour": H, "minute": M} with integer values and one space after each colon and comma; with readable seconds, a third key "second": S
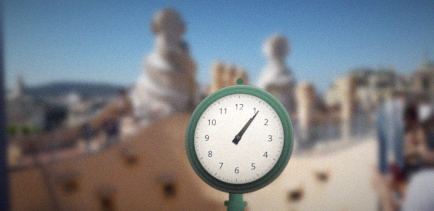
{"hour": 1, "minute": 6}
